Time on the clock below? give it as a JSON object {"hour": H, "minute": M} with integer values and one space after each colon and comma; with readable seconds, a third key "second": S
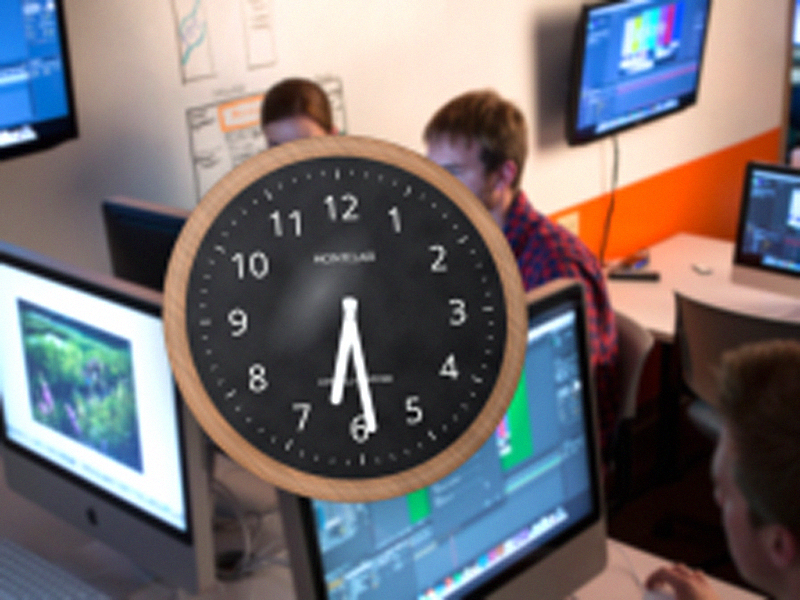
{"hour": 6, "minute": 29}
